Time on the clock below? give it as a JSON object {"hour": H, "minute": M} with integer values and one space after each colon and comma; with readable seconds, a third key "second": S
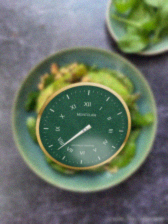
{"hour": 7, "minute": 38}
